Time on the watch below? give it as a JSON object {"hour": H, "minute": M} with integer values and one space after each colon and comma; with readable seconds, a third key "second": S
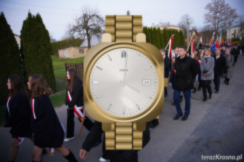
{"hour": 4, "minute": 1}
